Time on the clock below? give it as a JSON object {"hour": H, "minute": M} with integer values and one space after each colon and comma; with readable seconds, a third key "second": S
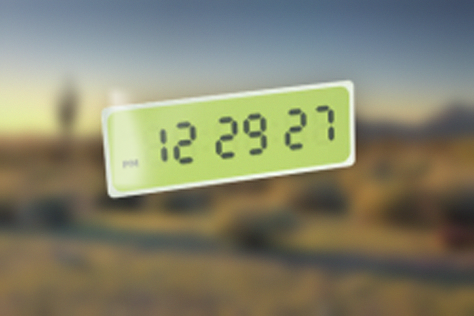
{"hour": 12, "minute": 29, "second": 27}
